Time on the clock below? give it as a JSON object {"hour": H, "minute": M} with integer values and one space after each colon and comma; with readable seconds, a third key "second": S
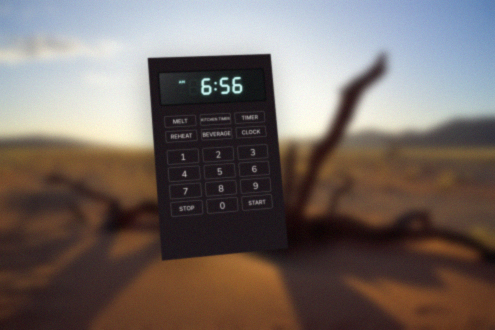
{"hour": 6, "minute": 56}
